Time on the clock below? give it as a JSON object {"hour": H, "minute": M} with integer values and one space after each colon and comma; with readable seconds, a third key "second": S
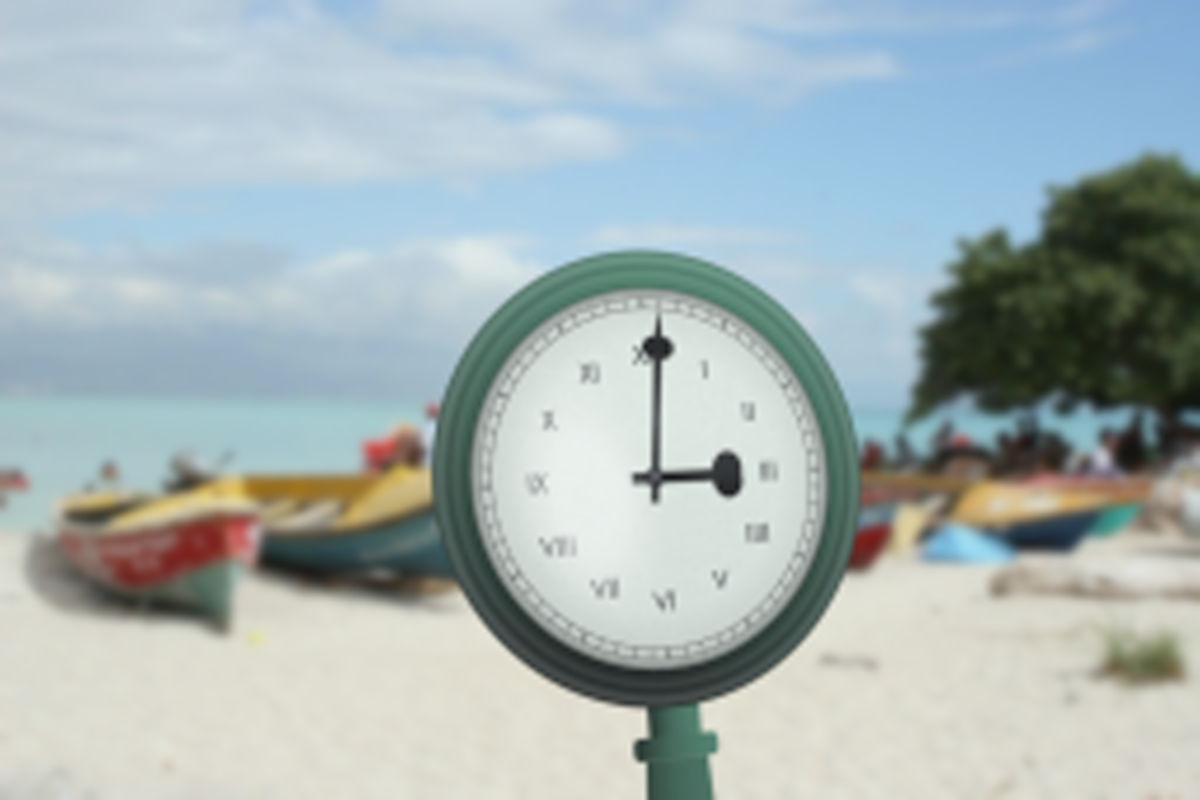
{"hour": 3, "minute": 1}
